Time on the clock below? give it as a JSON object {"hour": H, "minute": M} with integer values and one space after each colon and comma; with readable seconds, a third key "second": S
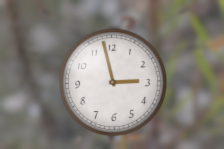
{"hour": 2, "minute": 58}
